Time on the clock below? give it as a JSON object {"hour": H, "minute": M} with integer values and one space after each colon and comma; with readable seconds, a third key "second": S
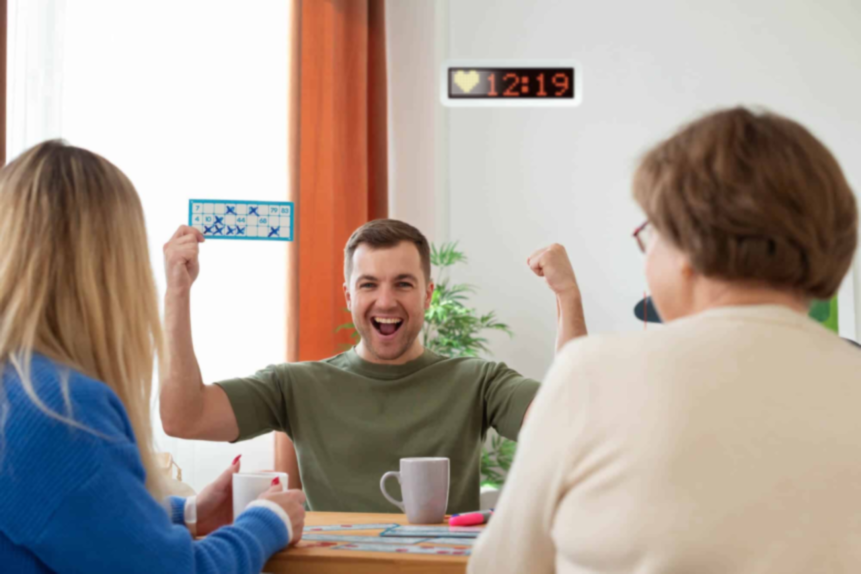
{"hour": 12, "minute": 19}
